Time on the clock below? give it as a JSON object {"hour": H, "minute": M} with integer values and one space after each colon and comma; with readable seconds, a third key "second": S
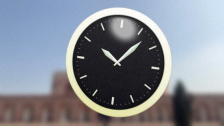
{"hour": 10, "minute": 7}
